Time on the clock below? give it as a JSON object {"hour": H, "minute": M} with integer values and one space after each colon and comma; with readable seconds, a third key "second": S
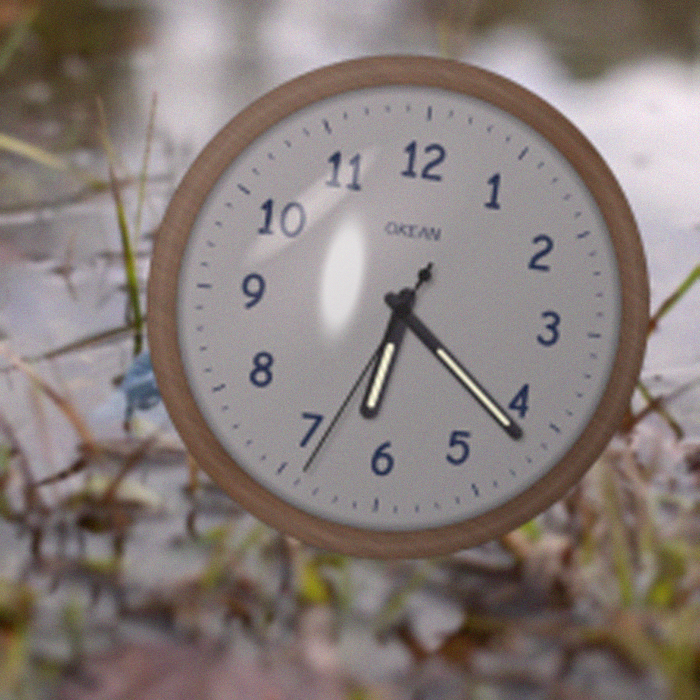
{"hour": 6, "minute": 21, "second": 34}
